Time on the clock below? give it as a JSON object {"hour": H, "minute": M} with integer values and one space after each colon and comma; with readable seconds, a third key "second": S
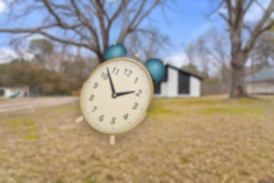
{"hour": 1, "minute": 52}
